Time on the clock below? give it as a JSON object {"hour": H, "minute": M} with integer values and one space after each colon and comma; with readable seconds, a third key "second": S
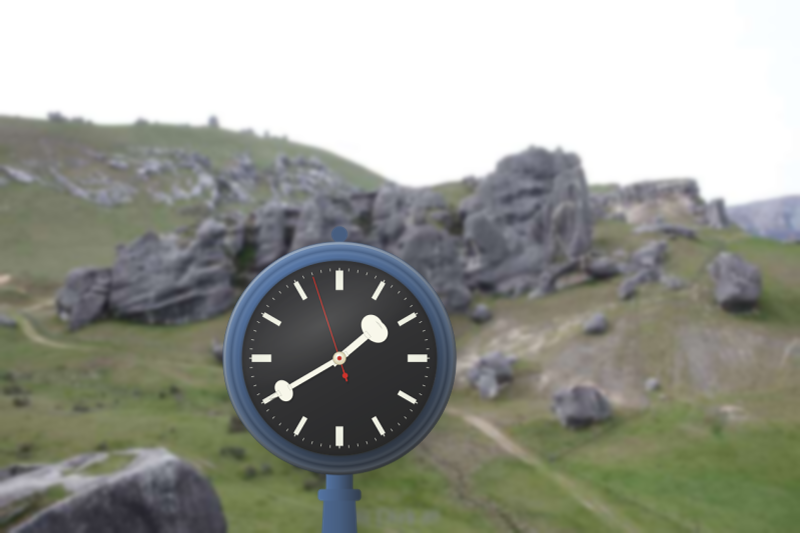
{"hour": 1, "minute": 39, "second": 57}
